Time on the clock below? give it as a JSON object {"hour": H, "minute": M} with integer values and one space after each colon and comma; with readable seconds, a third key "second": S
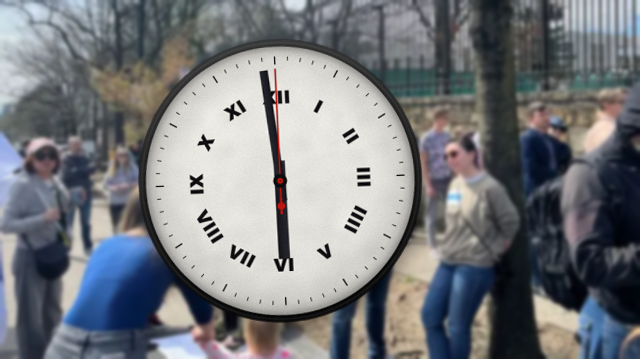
{"hour": 5, "minute": 59, "second": 0}
